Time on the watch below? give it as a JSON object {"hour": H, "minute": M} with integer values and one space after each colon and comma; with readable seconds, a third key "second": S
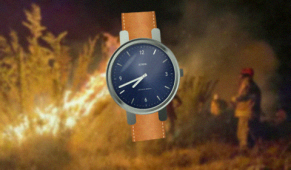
{"hour": 7, "minute": 42}
